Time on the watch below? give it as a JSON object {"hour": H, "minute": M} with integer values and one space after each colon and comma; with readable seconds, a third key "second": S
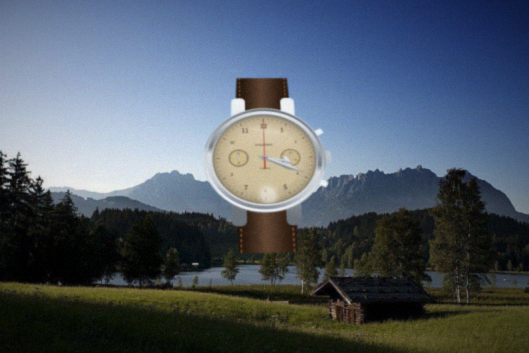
{"hour": 3, "minute": 19}
